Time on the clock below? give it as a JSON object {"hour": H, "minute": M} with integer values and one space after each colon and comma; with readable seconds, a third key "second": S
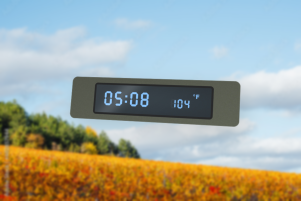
{"hour": 5, "minute": 8}
